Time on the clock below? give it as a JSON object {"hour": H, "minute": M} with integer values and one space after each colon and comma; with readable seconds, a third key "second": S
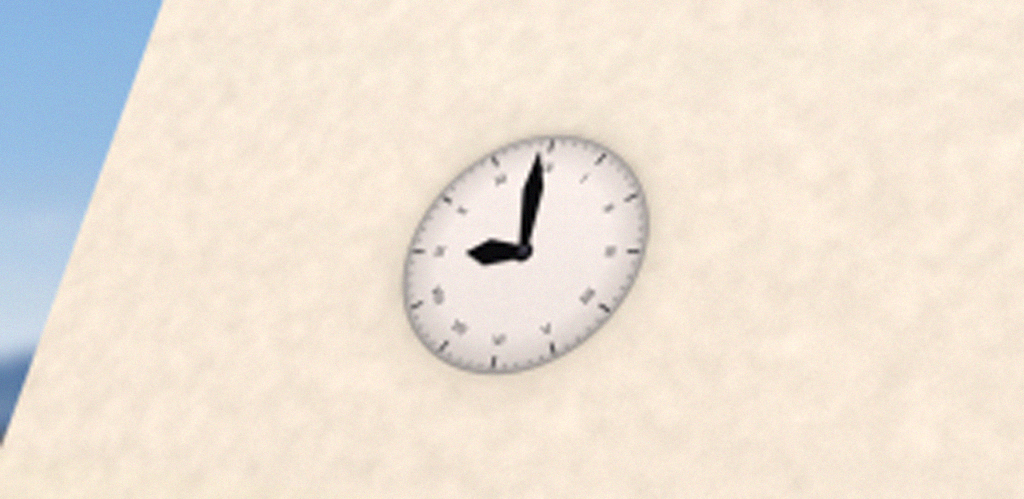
{"hour": 8, "minute": 59}
